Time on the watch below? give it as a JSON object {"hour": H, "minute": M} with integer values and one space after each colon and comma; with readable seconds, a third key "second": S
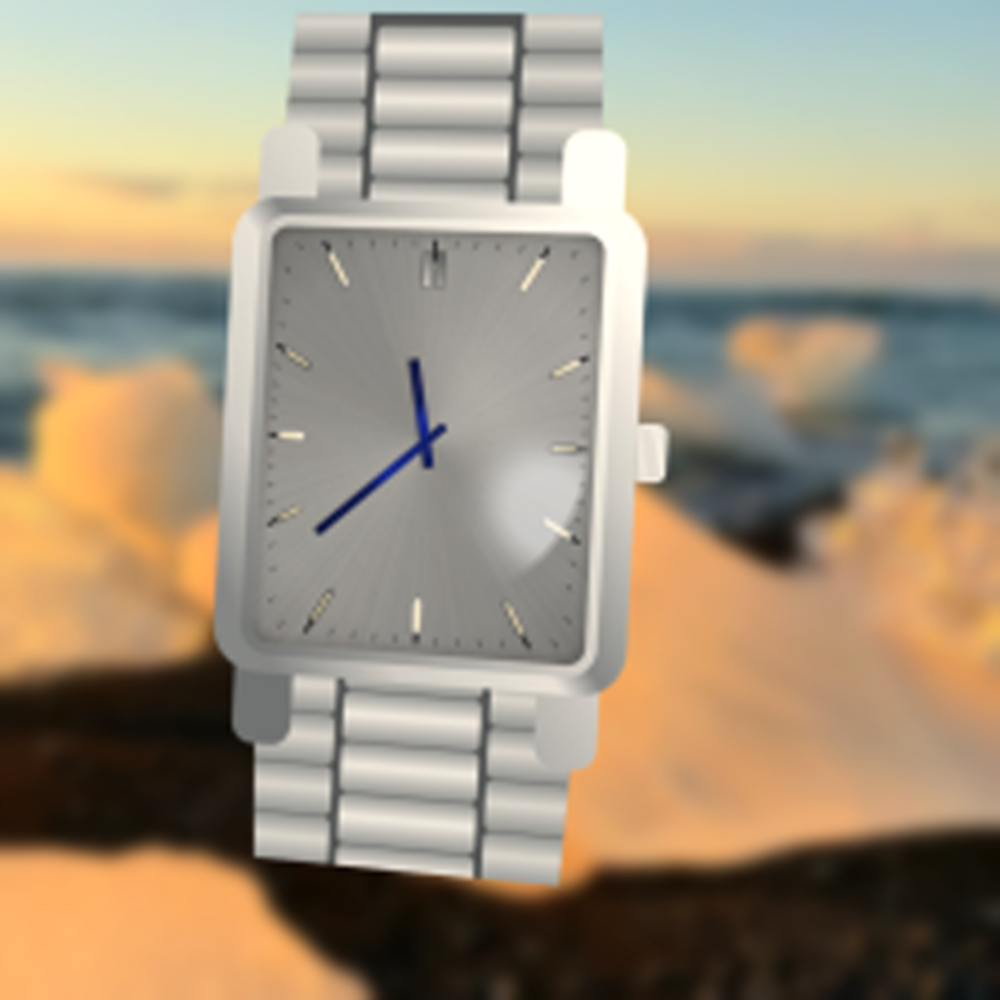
{"hour": 11, "minute": 38}
